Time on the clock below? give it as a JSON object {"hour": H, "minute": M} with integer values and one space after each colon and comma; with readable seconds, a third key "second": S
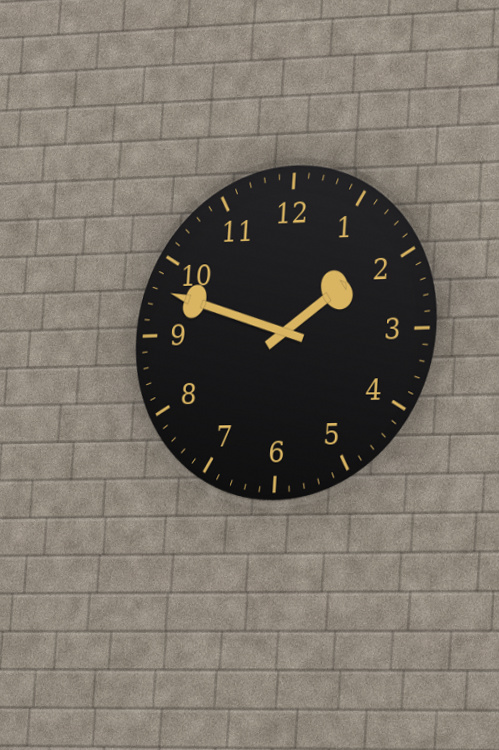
{"hour": 1, "minute": 48}
